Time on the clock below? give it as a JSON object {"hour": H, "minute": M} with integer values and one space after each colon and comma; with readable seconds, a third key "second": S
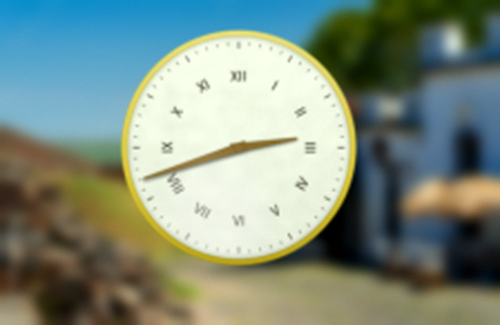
{"hour": 2, "minute": 42}
